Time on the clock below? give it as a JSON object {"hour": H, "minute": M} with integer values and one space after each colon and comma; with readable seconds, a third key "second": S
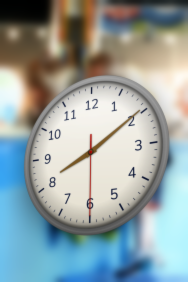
{"hour": 8, "minute": 9, "second": 30}
